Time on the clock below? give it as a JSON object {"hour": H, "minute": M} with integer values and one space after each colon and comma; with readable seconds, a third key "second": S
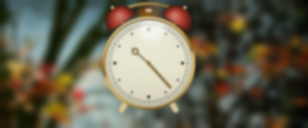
{"hour": 10, "minute": 23}
